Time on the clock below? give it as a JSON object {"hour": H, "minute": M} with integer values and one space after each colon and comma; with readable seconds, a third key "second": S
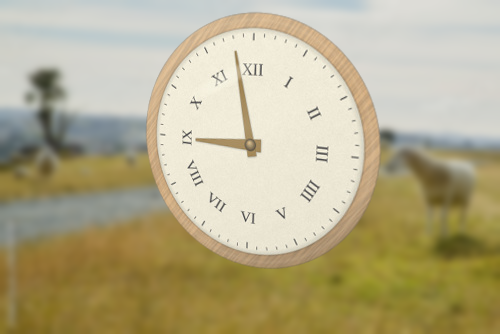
{"hour": 8, "minute": 58}
